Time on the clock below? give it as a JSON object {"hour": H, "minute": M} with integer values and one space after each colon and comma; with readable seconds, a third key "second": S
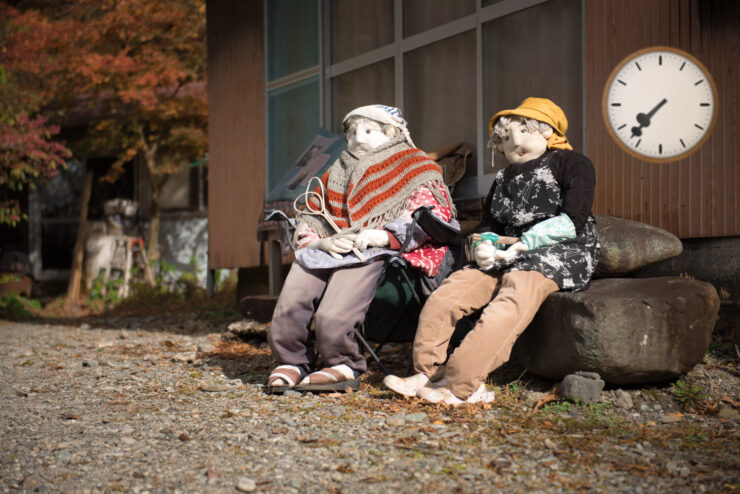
{"hour": 7, "minute": 37}
